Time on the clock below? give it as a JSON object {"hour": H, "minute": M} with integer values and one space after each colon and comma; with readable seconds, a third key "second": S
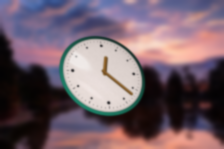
{"hour": 12, "minute": 22}
